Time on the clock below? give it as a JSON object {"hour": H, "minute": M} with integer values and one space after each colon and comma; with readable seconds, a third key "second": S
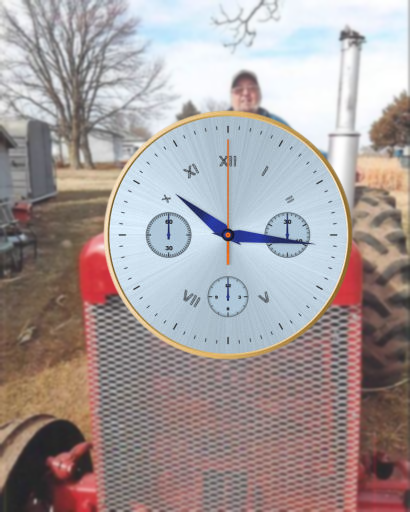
{"hour": 10, "minute": 16}
